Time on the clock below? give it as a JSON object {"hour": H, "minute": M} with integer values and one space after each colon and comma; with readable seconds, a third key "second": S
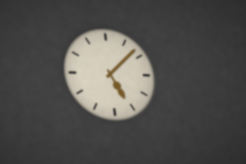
{"hour": 5, "minute": 8}
